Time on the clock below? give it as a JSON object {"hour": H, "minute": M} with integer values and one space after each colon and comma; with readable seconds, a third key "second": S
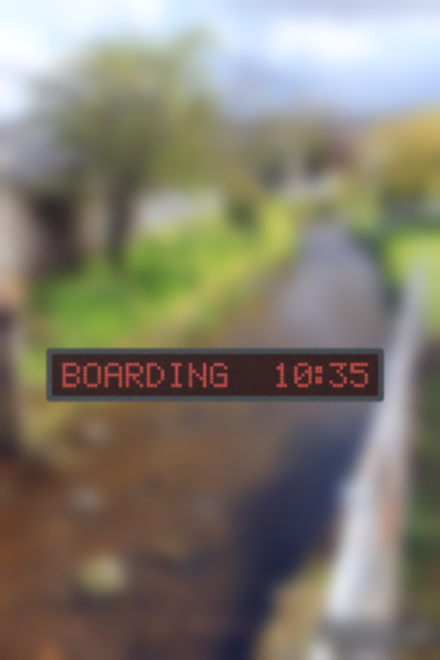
{"hour": 10, "minute": 35}
